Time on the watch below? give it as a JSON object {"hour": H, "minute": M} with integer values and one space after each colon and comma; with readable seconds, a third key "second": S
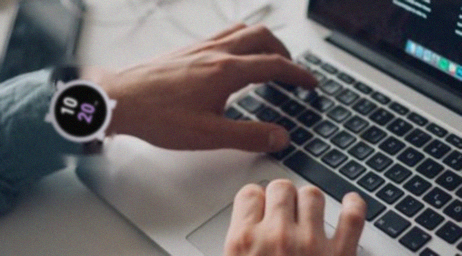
{"hour": 10, "minute": 20}
